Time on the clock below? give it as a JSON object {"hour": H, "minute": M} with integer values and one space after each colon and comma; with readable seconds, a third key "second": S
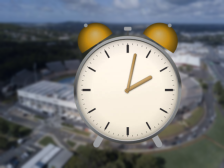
{"hour": 2, "minute": 2}
